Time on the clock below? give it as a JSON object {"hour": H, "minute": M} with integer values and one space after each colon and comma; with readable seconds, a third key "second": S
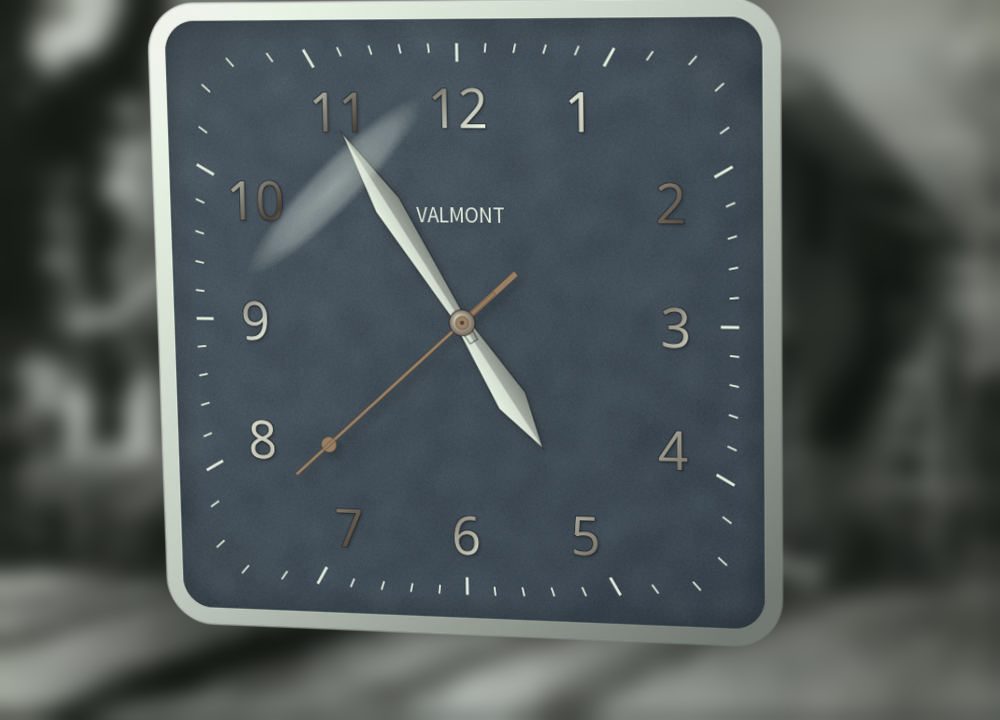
{"hour": 4, "minute": 54, "second": 38}
